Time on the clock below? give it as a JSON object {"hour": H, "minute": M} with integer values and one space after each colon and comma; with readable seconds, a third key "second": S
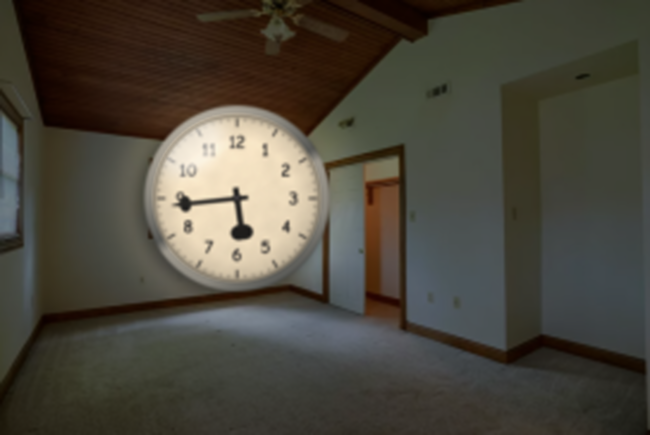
{"hour": 5, "minute": 44}
